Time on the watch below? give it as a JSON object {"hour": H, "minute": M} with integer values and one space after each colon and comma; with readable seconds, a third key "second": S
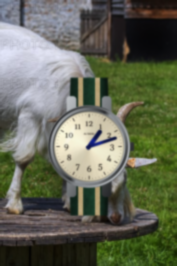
{"hour": 1, "minute": 12}
